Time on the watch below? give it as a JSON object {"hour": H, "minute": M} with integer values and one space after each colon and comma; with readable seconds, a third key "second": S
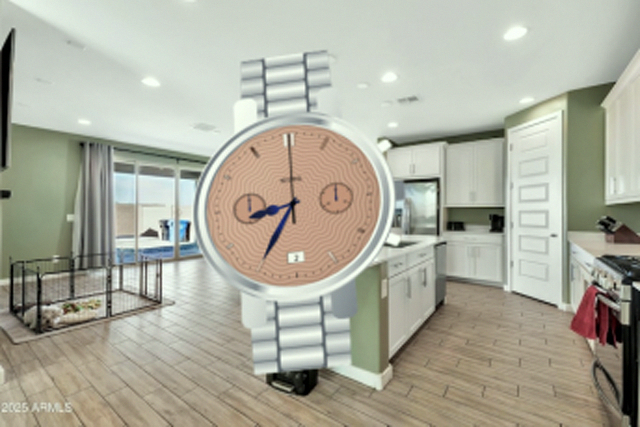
{"hour": 8, "minute": 35}
